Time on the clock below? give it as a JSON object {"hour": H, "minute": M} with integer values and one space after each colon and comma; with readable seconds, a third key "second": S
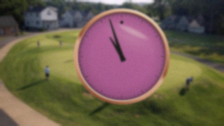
{"hour": 10, "minute": 57}
